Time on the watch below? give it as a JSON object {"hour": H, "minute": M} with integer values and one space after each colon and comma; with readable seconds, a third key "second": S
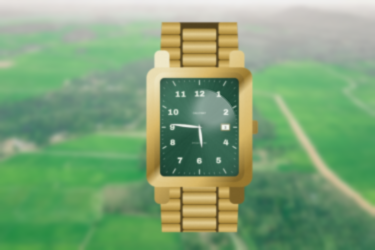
{"hour": 5, "minute": 46}
